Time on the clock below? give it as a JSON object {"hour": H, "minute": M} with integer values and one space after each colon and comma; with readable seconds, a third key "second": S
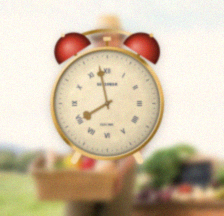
{"hour": 7, "minute": 58}
